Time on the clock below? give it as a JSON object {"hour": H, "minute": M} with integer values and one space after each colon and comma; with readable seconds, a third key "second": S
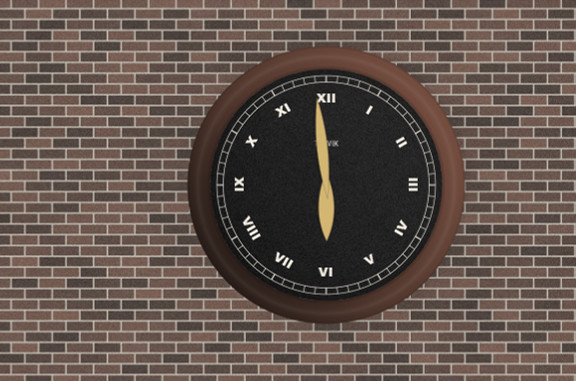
{"hour": 5, "minute": 59}
